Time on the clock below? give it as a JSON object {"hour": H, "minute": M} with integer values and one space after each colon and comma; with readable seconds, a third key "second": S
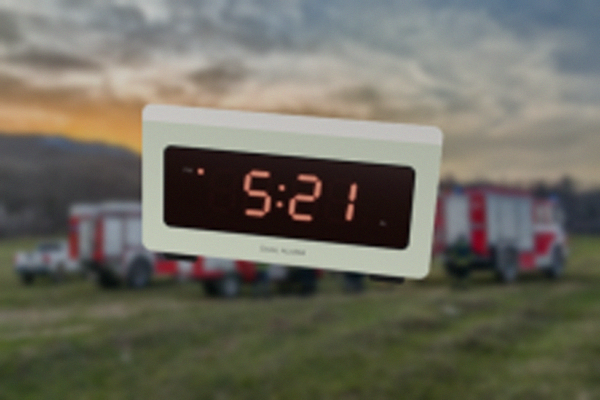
{"hour": 5, "minute": 21}
